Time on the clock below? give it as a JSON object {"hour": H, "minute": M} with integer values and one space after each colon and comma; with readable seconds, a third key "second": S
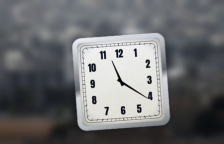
{"hour": 11, "minute": 21}
